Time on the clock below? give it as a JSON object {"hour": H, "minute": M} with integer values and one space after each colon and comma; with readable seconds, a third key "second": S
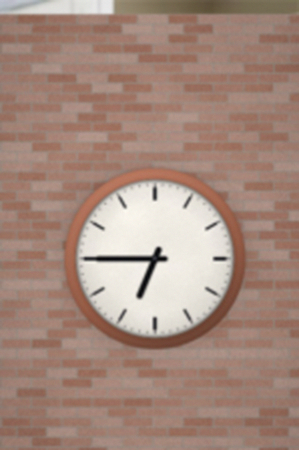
{"hour": 6, "minute": 45}
